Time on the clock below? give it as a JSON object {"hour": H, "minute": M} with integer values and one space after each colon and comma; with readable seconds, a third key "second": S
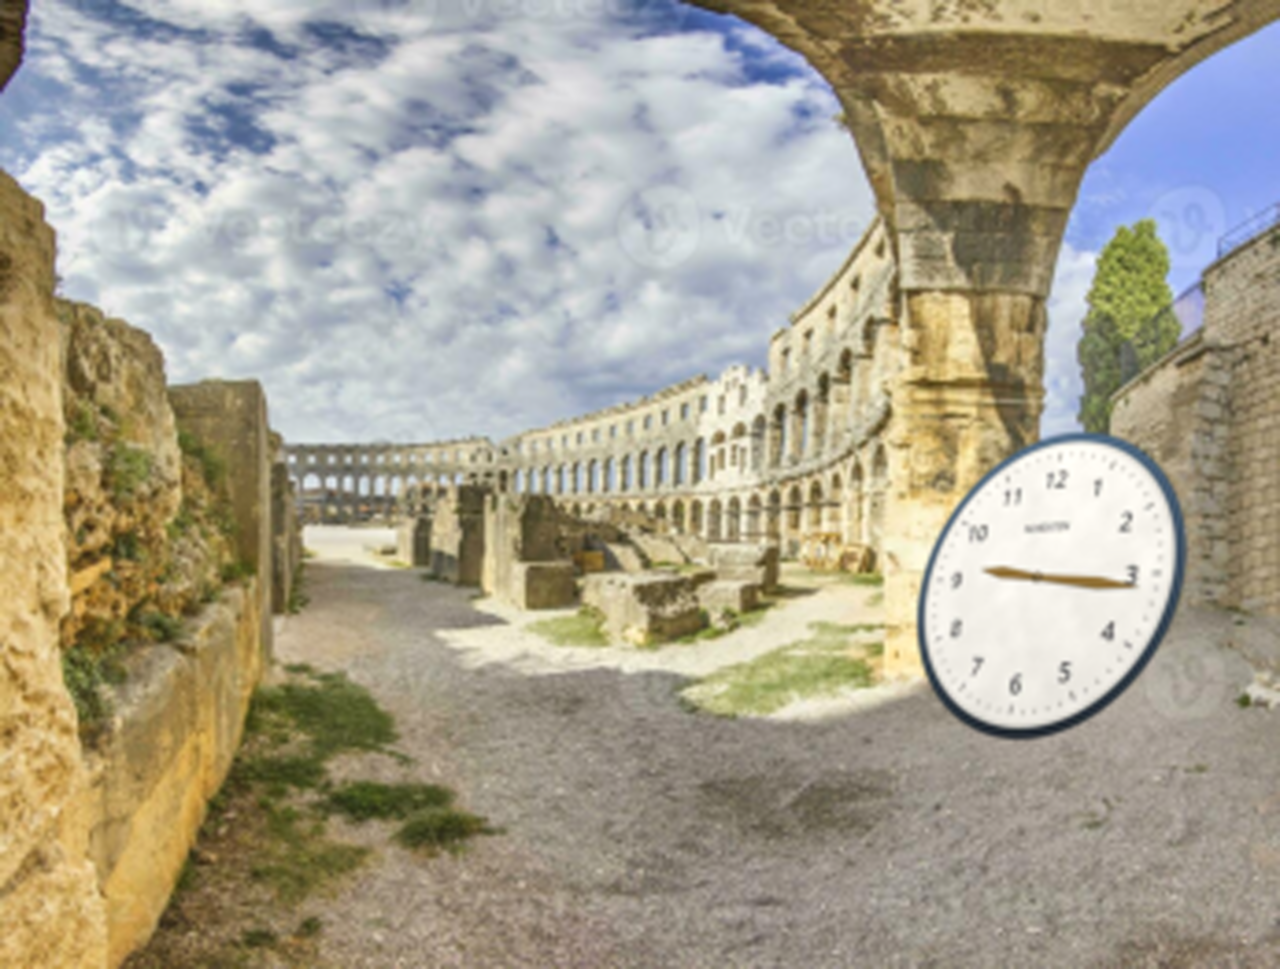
{"hour": 9, "minute": 16}
